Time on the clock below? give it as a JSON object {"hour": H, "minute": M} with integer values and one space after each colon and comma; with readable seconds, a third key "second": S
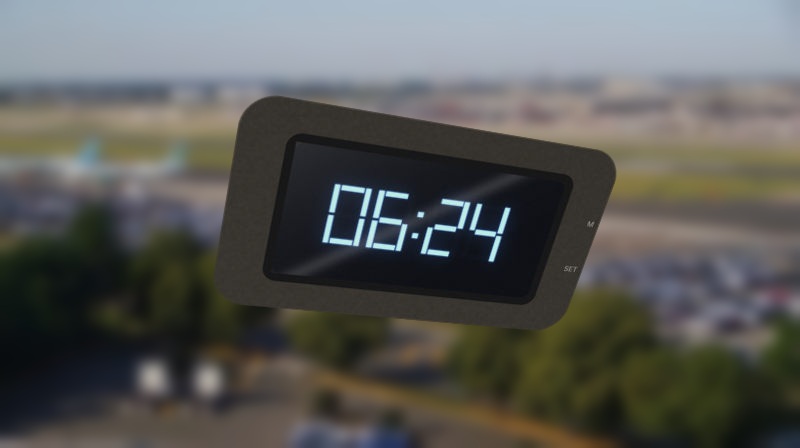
{"hour": 6, "minute": 24}
